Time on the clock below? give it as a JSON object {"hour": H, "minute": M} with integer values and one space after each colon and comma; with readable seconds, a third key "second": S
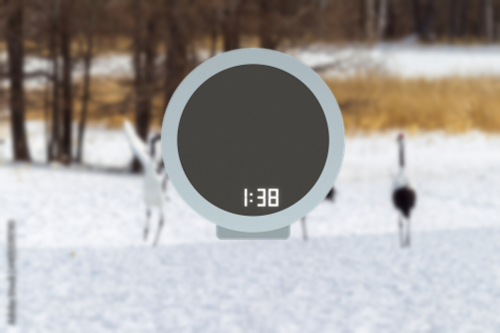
{"hour": 1, "minute": 38}
